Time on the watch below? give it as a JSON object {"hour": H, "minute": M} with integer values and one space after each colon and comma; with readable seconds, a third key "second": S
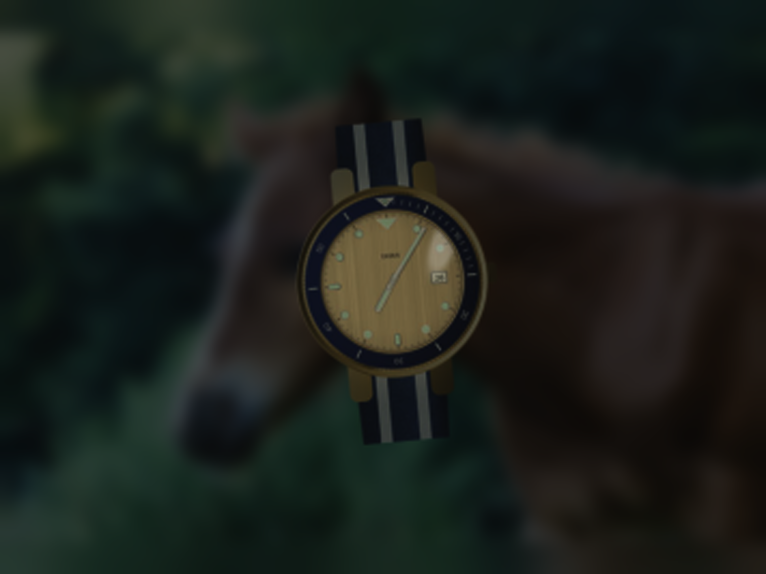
{"hour": 7, "minute": 6}
